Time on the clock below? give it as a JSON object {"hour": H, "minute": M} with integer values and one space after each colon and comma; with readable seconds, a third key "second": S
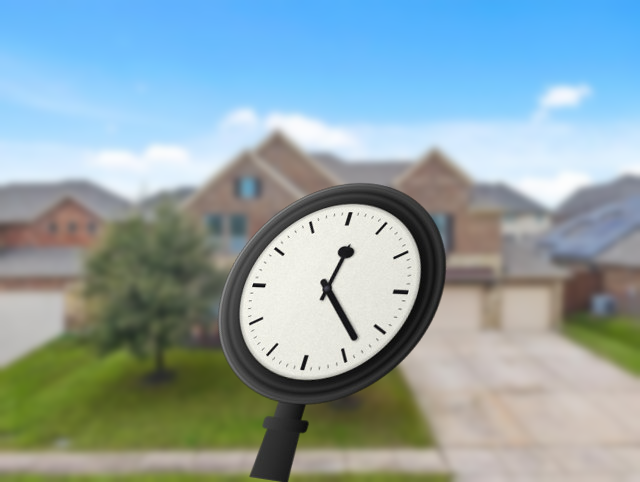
{"hour": 12, "minute": 23}
